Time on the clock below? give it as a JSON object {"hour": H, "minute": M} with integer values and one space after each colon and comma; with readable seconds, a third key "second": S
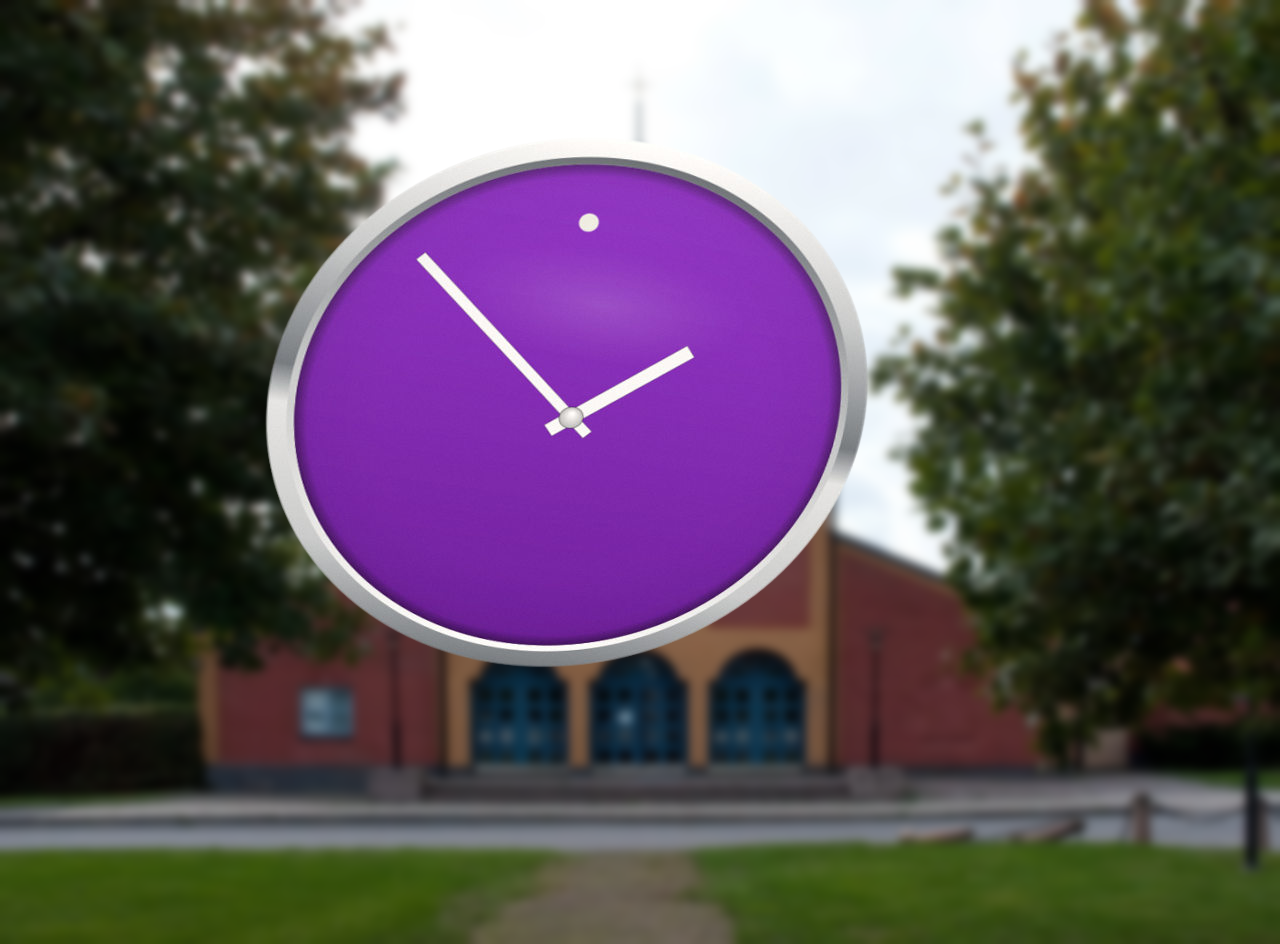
{"hour": 1, "minute": 53}
